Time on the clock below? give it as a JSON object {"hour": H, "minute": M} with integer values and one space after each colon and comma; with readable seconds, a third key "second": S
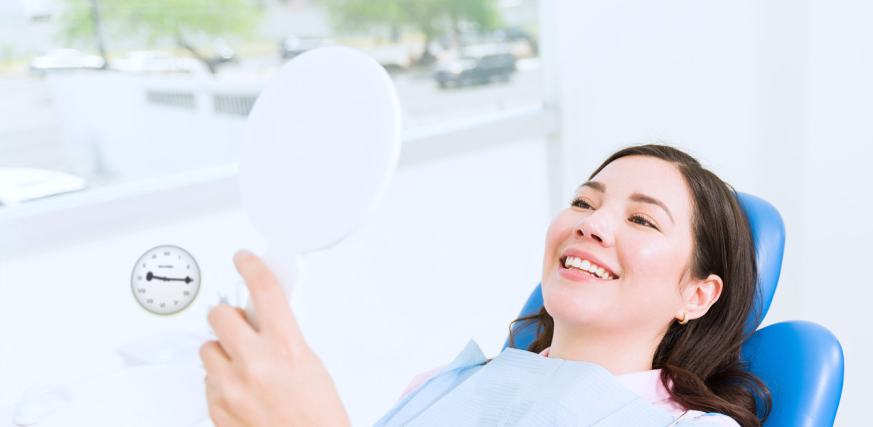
{"hour": 9, "minute": 15}
